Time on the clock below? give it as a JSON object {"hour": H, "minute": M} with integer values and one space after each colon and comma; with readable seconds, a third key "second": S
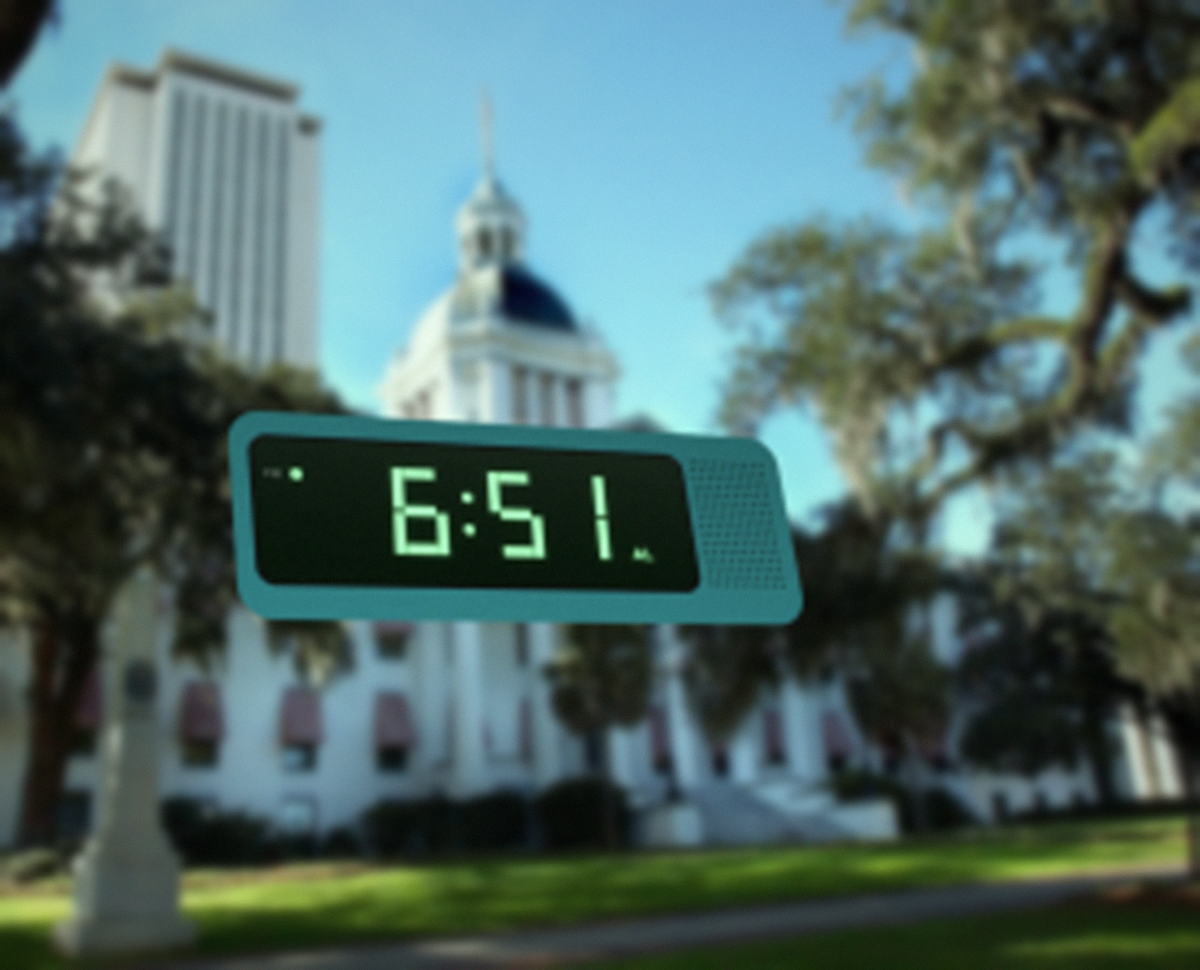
{"hour": 6, "minute": 51}
